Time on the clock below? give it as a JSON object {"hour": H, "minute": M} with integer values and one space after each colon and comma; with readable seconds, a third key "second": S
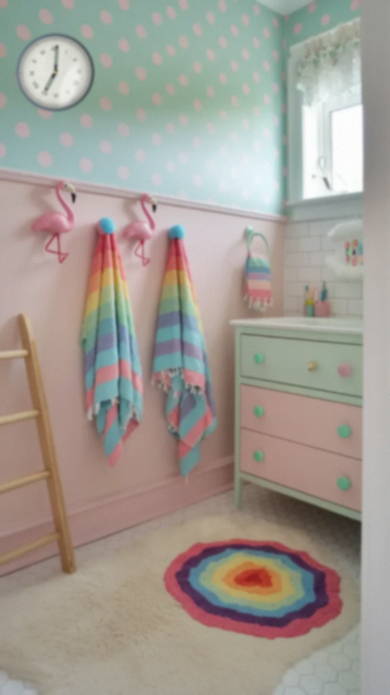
{"hour": 7, "minute": 1}
